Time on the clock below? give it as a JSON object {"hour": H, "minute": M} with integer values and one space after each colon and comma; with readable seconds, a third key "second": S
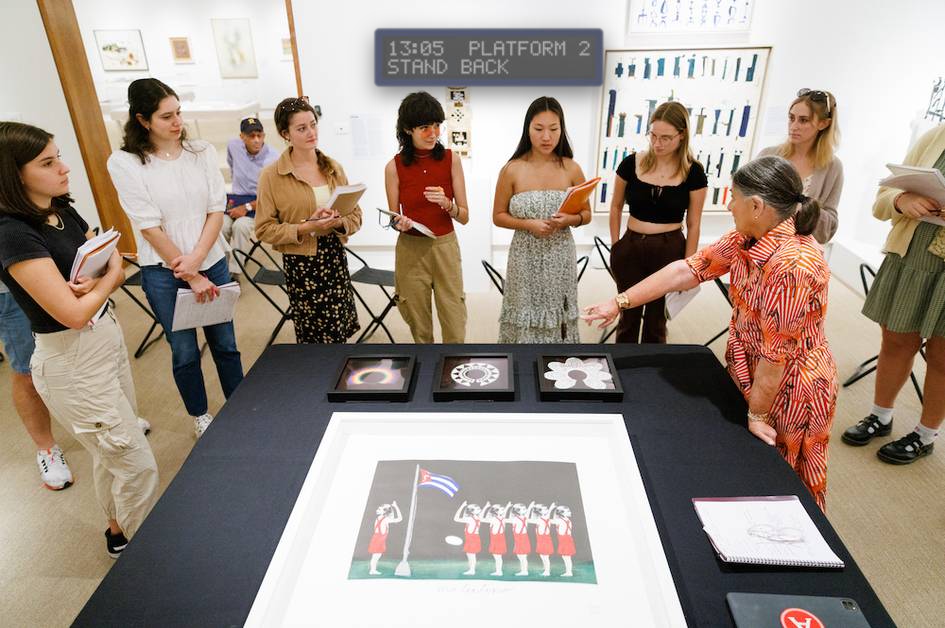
{"hour": 13, "minute": 5}
